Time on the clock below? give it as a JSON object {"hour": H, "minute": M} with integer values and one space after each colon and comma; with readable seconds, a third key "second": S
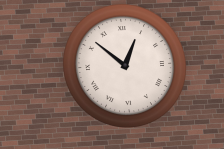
{"hour": 12, "minute": 52}
